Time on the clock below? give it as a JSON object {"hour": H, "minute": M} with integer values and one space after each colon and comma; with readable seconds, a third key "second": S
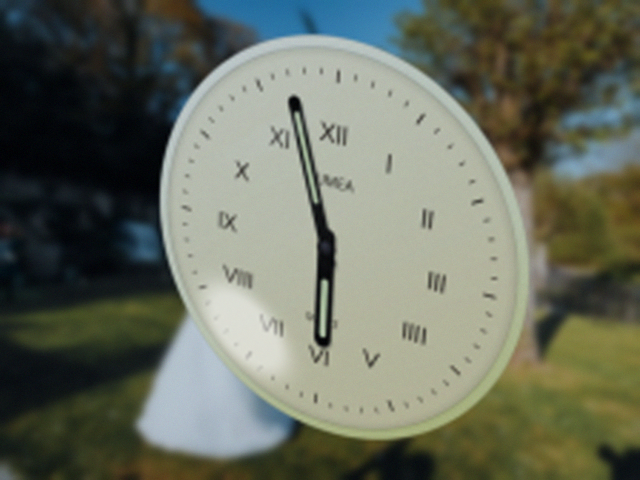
{"hour": 5, "minute": 57}
